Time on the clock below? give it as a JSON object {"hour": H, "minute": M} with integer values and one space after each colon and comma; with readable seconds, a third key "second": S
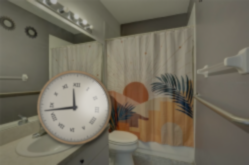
{"hour": 11, "minute": 43}
